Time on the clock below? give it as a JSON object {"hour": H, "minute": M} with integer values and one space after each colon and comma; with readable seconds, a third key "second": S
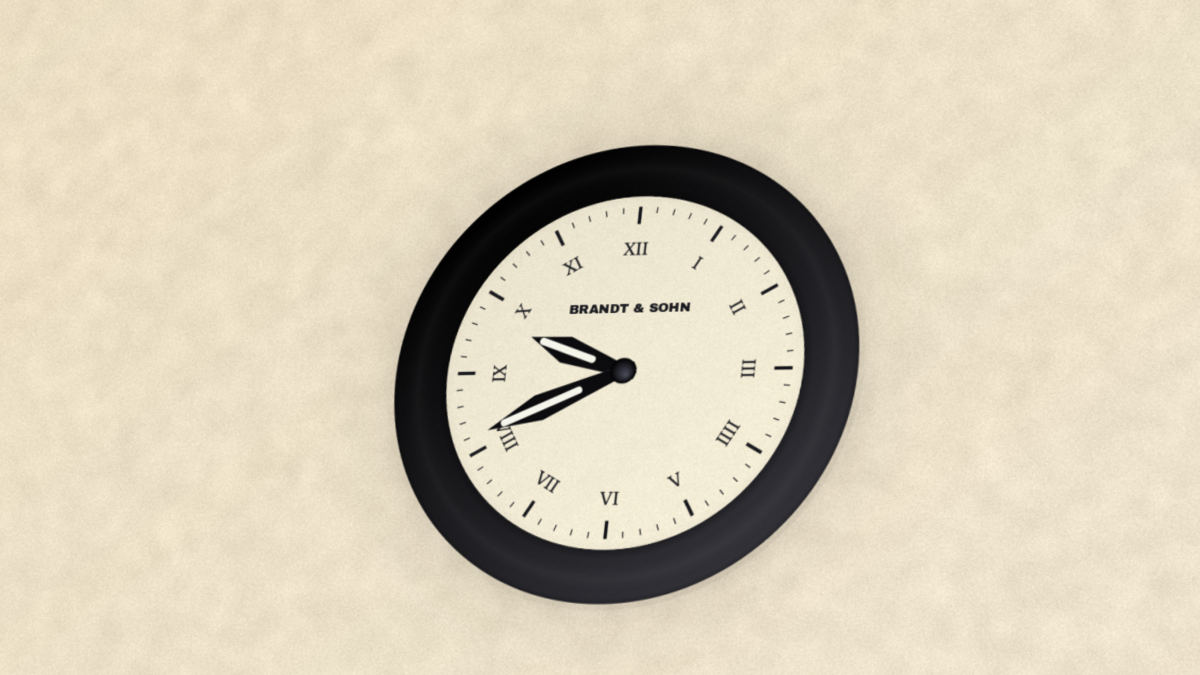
{"hour": 9, "minute": 41}
